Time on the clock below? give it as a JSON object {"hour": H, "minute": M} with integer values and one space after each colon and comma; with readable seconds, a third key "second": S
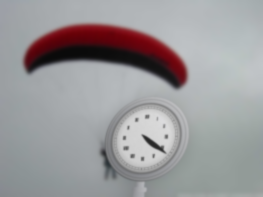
{"hour": 4, "minute": 21}
